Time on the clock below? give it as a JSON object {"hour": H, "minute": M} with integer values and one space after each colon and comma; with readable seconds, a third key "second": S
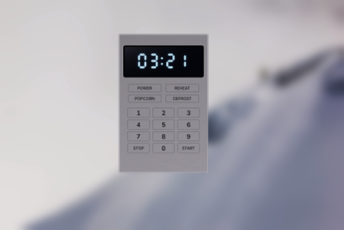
{"hour": 3, "minute": 21}
